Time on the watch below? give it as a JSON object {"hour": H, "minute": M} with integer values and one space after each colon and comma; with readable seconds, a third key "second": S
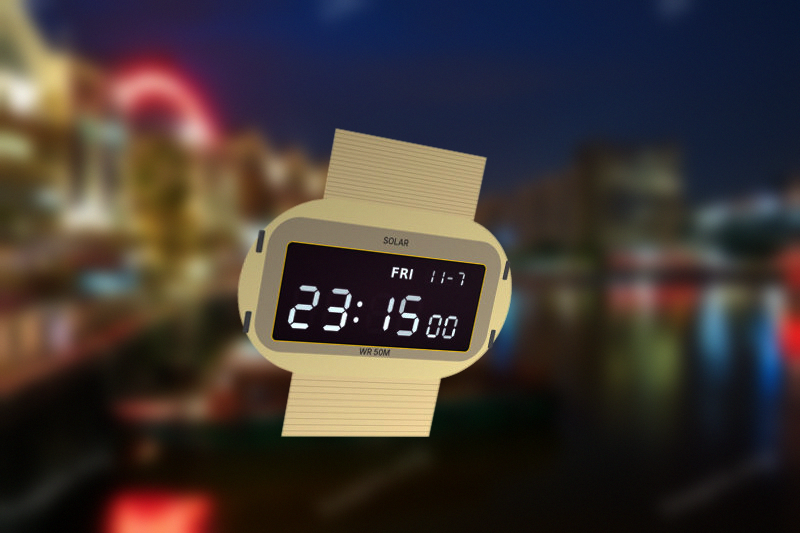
{"hour": 23, "minute": 15, "second": 0}
